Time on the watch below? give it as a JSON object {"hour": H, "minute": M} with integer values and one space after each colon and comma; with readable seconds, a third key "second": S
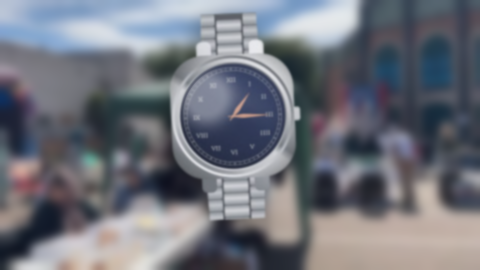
{"hour": 1, "minute": 15}
